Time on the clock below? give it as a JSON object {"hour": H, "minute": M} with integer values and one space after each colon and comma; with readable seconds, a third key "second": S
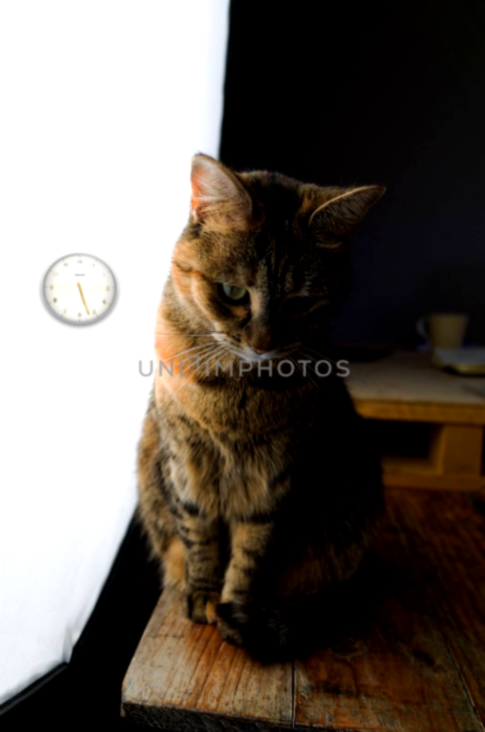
{"hour": 5, "minute": 27}
